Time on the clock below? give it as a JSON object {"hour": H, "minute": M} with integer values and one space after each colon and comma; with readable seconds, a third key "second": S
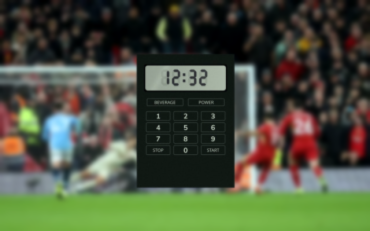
{"hour": 12, "minute": 32}
